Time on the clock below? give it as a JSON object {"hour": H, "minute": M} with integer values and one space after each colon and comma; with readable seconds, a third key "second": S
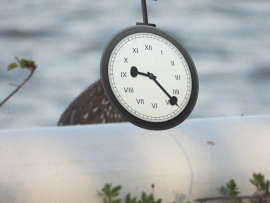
{"hour": 9, "minute": 23}
